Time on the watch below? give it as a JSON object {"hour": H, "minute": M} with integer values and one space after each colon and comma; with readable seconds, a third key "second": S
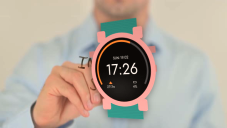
{"hour": 17, "minute": 26}
